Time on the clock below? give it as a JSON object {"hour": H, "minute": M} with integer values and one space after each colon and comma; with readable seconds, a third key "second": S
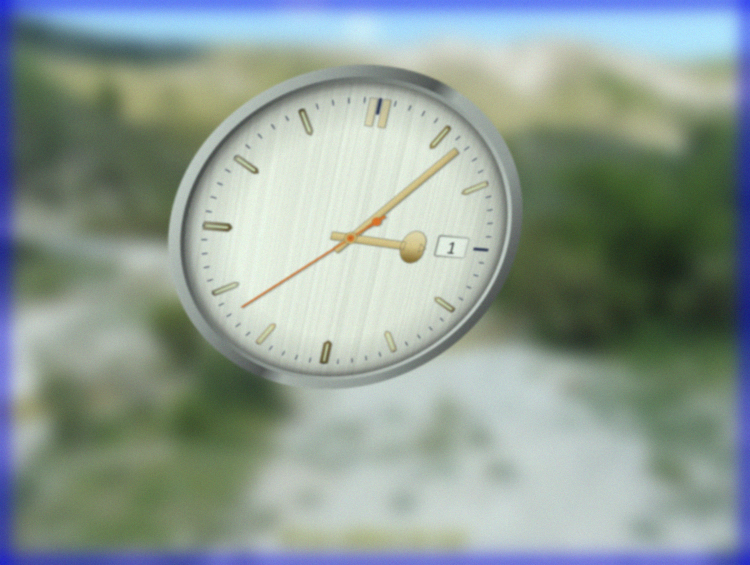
{"hour": 3, "minute": 6, "second": 38}
